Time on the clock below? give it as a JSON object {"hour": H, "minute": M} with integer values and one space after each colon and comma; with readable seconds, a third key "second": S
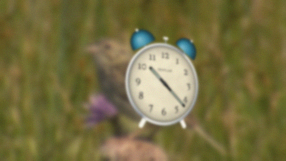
{"hour": 10, "minute": 22}
